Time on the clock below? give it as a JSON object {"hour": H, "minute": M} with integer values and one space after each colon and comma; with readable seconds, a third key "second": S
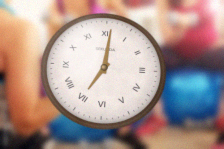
{"hour": 7, "minute": 1}
